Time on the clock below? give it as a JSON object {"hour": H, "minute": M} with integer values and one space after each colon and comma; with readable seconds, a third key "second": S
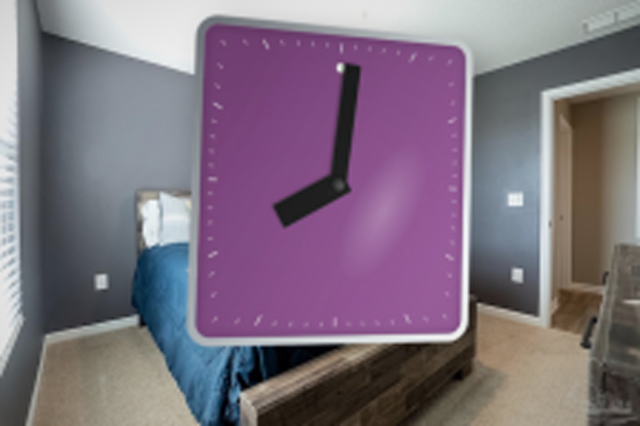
{"hour": 8, "minute": 1}
